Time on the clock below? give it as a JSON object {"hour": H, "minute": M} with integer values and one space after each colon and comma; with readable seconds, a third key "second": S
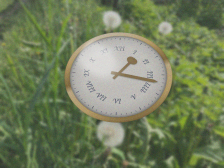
{"hour": 1, "minute": 17}
